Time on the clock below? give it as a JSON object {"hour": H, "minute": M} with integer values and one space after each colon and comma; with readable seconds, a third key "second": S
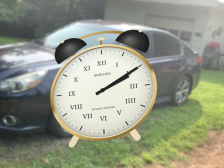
{"hour": 2, "minute": 10}
